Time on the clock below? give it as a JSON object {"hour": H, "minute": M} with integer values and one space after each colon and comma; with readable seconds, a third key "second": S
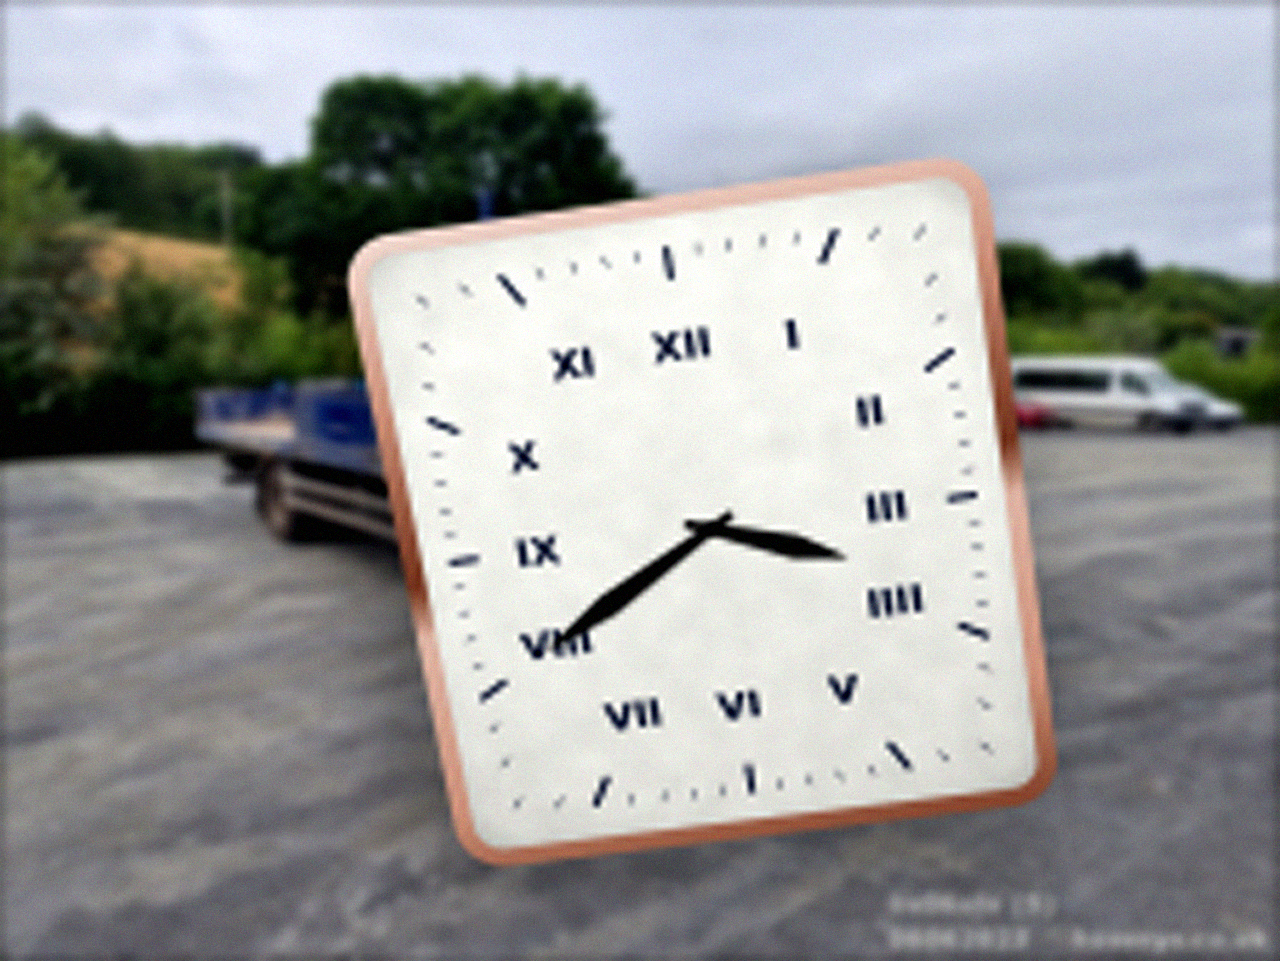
{"hour": 3, "minute": 40}
